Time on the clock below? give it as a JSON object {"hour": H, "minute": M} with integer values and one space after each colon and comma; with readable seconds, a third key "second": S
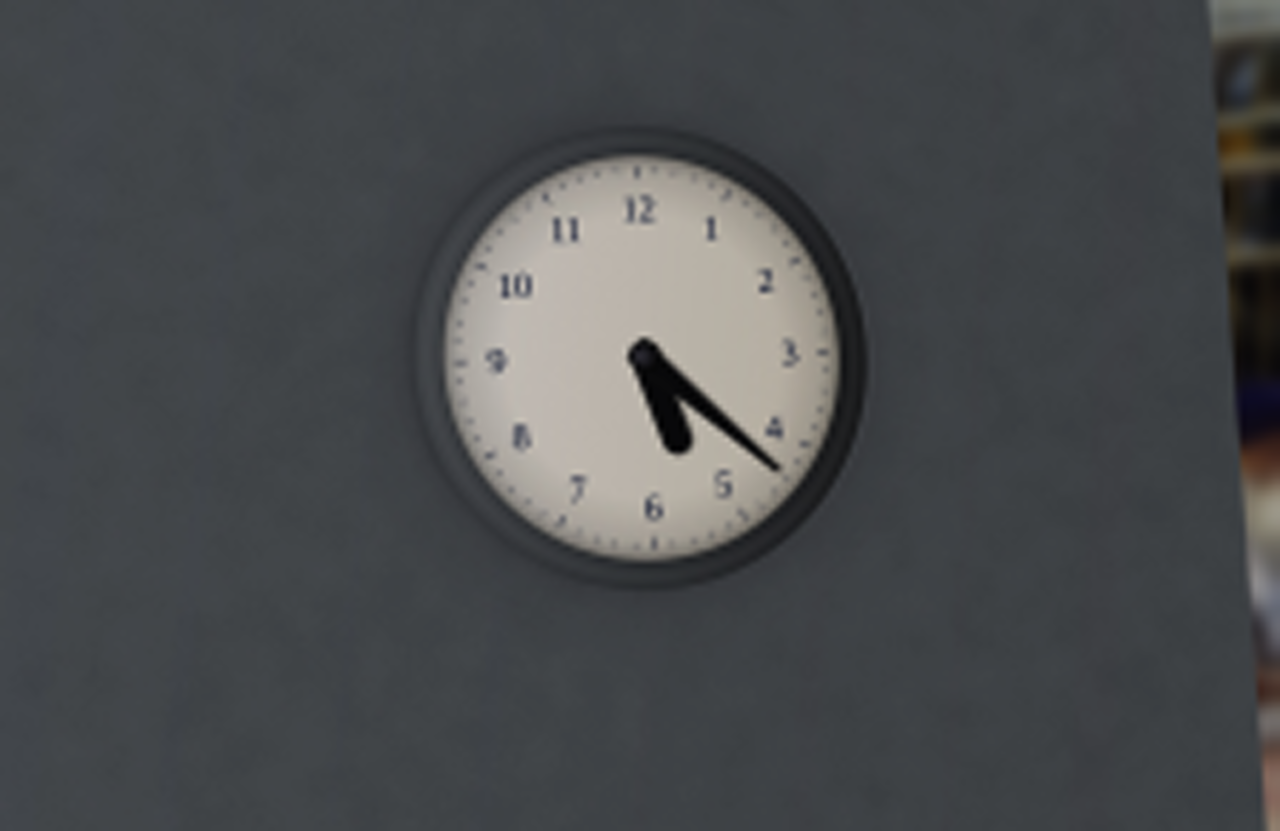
{"hour": 5, "minute": 22}
